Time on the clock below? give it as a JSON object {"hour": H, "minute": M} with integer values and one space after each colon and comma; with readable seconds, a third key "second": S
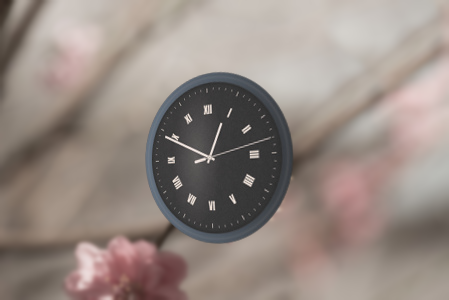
{"hour": 12, "minute": 49, "second": 13}
